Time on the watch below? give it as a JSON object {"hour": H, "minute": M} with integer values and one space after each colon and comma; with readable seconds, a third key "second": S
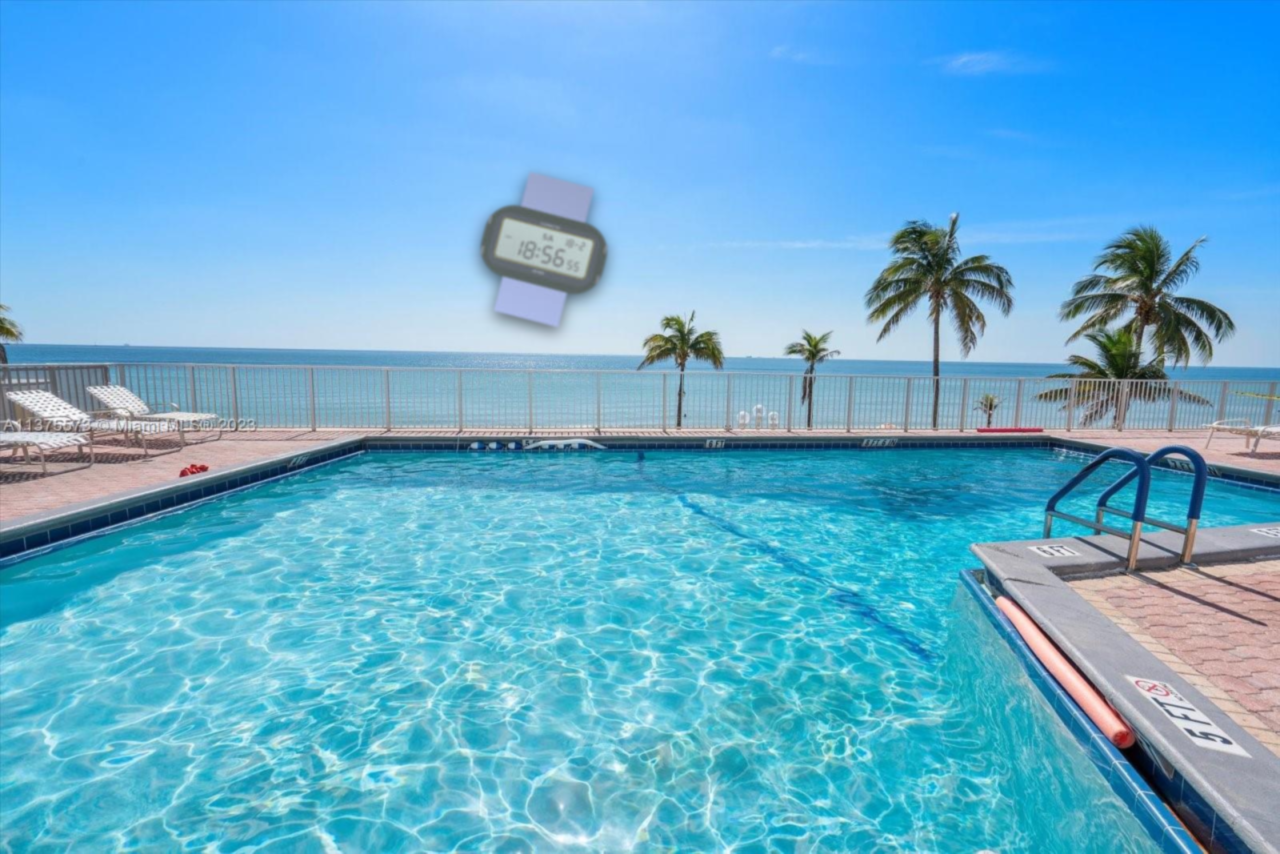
{"hour": 18, "minute": 56}
